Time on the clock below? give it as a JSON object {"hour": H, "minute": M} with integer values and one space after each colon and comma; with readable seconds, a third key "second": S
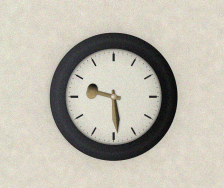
{"hour": 9, "minute": 29}
